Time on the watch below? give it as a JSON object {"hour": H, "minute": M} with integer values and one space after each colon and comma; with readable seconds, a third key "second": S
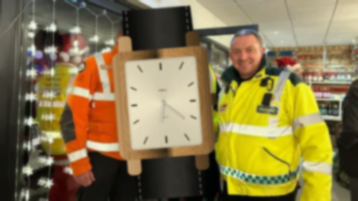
{"hour": 6, "minute": 22}
